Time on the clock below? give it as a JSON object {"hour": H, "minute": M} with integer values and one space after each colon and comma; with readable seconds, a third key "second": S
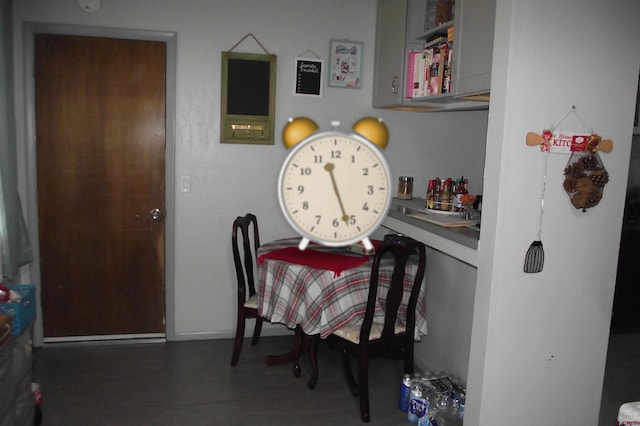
{"hour": 11, "minute": 27}
